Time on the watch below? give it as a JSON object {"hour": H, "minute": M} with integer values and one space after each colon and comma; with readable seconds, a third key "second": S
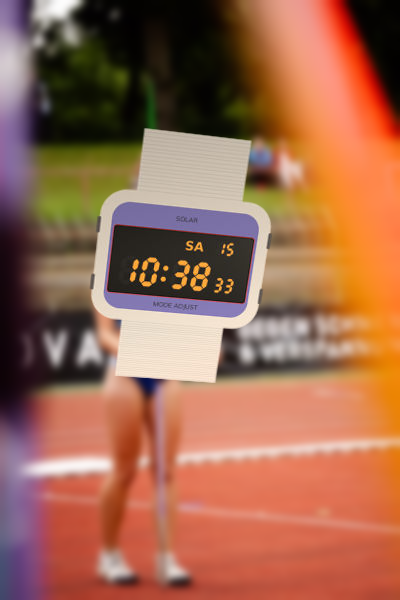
{"hour": 10, "minute": 38, "second": 33}
